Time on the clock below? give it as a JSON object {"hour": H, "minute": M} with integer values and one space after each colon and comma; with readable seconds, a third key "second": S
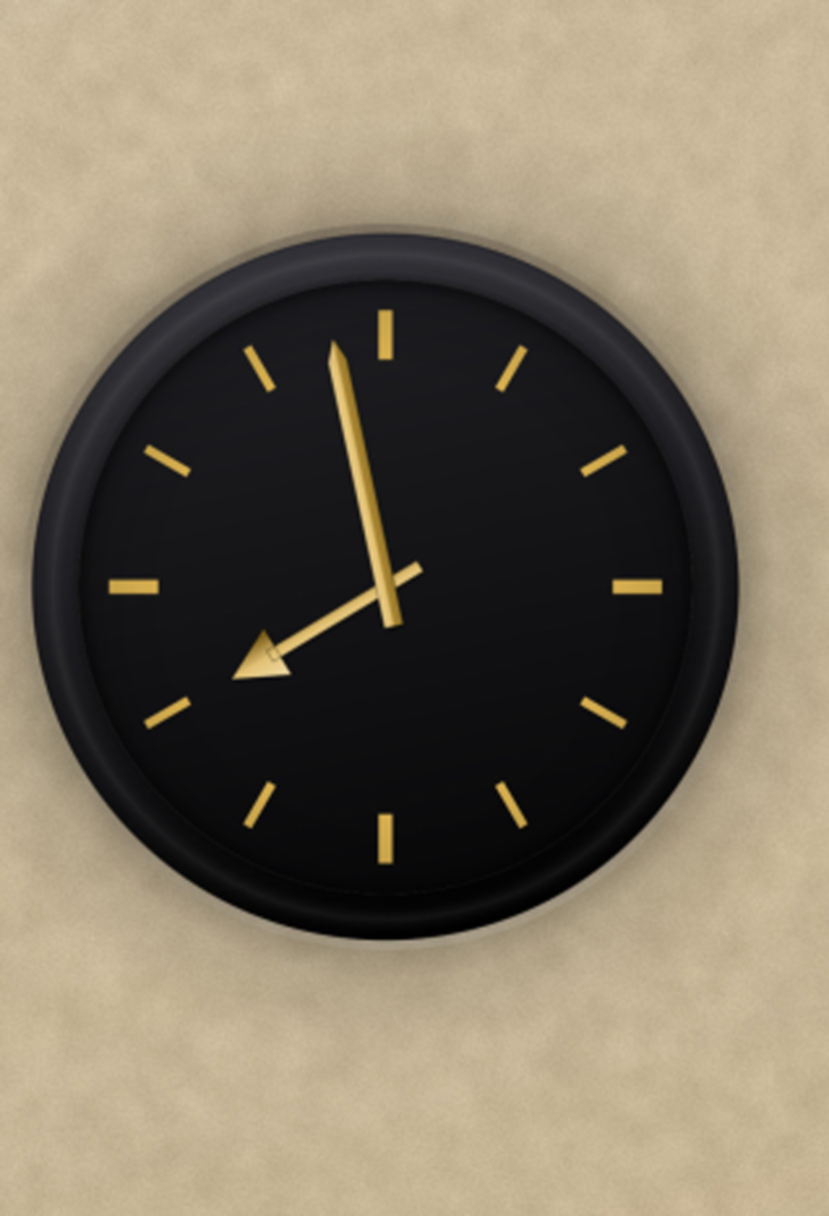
{"hour": 7, "minute": 58}
